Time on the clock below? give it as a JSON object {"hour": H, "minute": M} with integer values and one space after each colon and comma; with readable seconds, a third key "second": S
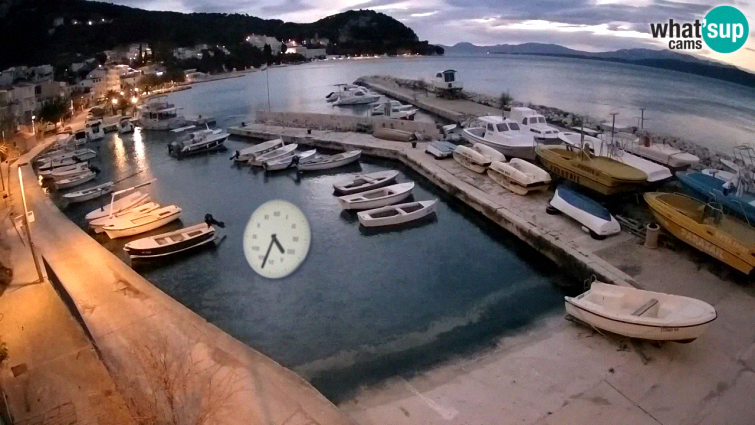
{"hour": 4, "minute": 33}
